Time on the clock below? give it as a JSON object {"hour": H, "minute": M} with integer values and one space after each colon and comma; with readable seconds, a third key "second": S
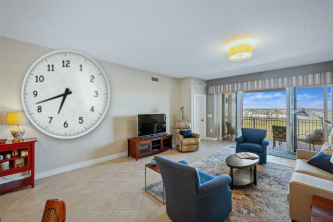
{"hour": 6, "minute": 42}
